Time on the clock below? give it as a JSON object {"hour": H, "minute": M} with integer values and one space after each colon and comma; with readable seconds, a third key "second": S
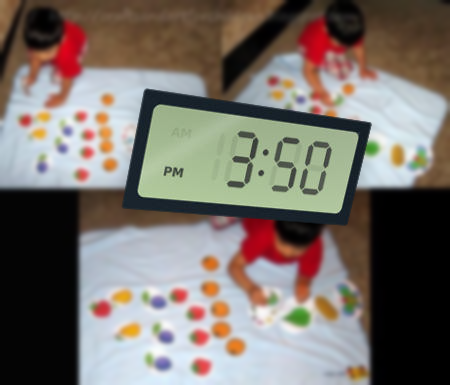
{"hour": 3, "minute": 50}
